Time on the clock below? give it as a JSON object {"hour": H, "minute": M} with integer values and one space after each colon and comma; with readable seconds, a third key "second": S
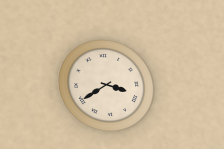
{"hour": 3, "minute": 40}
